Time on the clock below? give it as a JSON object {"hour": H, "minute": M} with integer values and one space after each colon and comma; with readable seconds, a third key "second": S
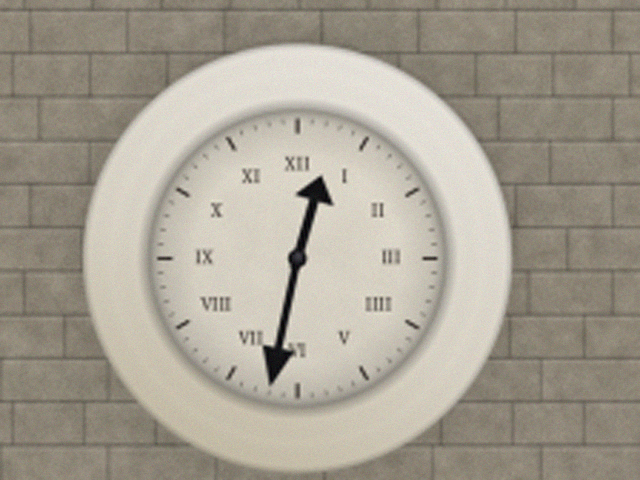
{"hour": 12, "minute": 32}
